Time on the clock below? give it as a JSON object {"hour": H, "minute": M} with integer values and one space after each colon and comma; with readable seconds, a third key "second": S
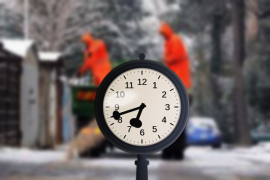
{"hour": 6, "minute": 42}
